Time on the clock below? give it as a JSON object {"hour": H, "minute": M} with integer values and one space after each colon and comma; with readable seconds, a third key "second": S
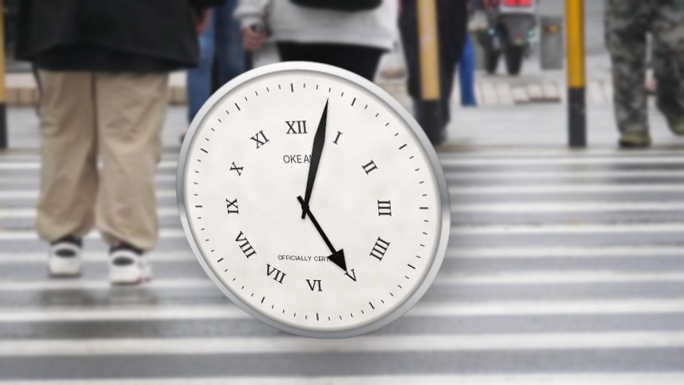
{"hour": 5, "minute": 3}
